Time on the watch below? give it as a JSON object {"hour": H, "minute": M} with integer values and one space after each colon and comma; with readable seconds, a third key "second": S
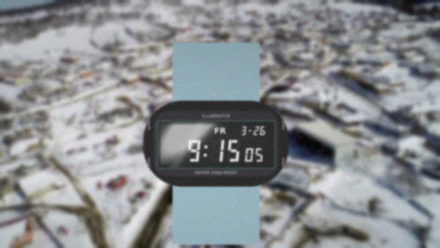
{"hour": 9, "minute": 15, "second": 5}
